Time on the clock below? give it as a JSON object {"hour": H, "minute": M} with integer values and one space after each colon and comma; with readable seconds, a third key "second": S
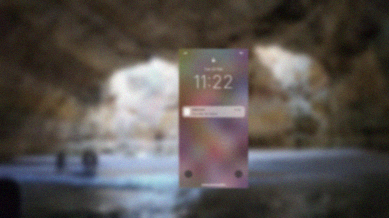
{"hour": 11, "minute": 22}
